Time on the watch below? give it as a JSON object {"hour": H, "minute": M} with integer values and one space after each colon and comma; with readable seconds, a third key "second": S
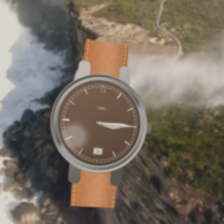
{"hour": 3, "minute": 15}
